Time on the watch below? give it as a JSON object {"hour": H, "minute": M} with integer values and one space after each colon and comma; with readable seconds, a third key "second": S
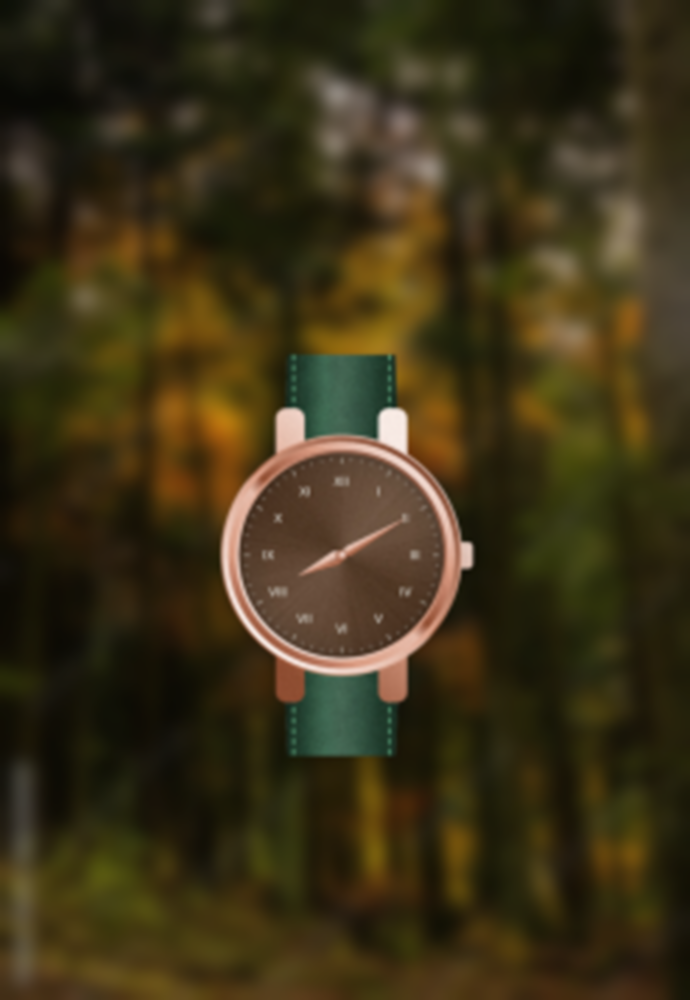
{"hour": 8, "minute": 10}
